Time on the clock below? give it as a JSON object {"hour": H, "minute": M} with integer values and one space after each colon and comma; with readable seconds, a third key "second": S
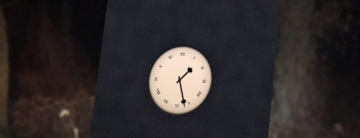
{"hour": 1, "minute": 27}
